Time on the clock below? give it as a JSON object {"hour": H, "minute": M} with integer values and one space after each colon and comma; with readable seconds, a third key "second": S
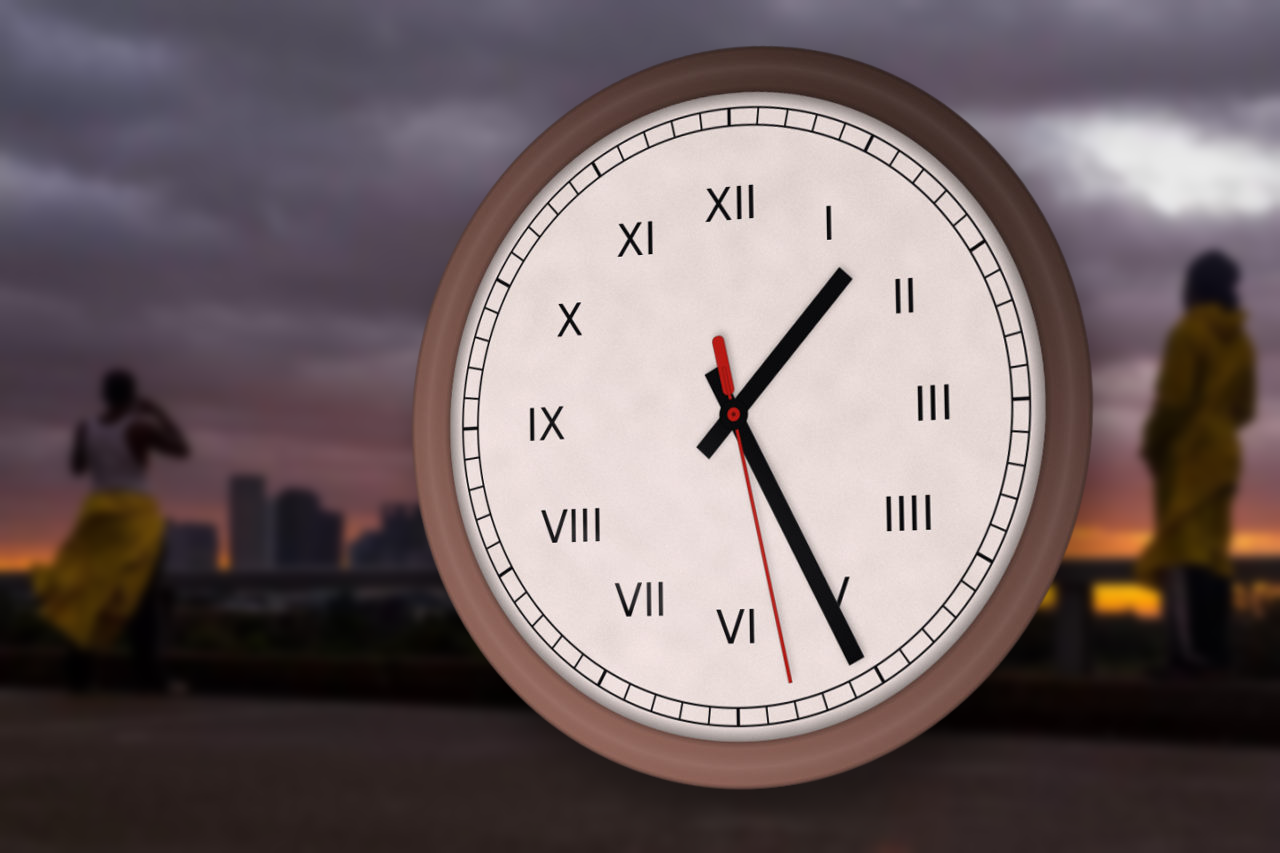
{"hour": 1, "minute": 25, "second": 28}
